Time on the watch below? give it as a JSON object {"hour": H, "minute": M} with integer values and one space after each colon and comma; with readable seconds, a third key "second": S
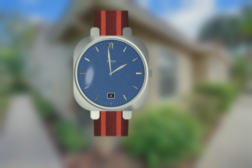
{"hour": 1, "minute": 59}
